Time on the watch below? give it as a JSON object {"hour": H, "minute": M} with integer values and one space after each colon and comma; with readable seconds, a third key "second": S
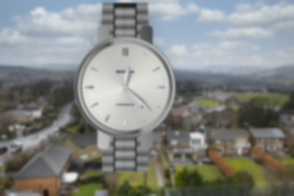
{"hour": 12, "minute": 22}
